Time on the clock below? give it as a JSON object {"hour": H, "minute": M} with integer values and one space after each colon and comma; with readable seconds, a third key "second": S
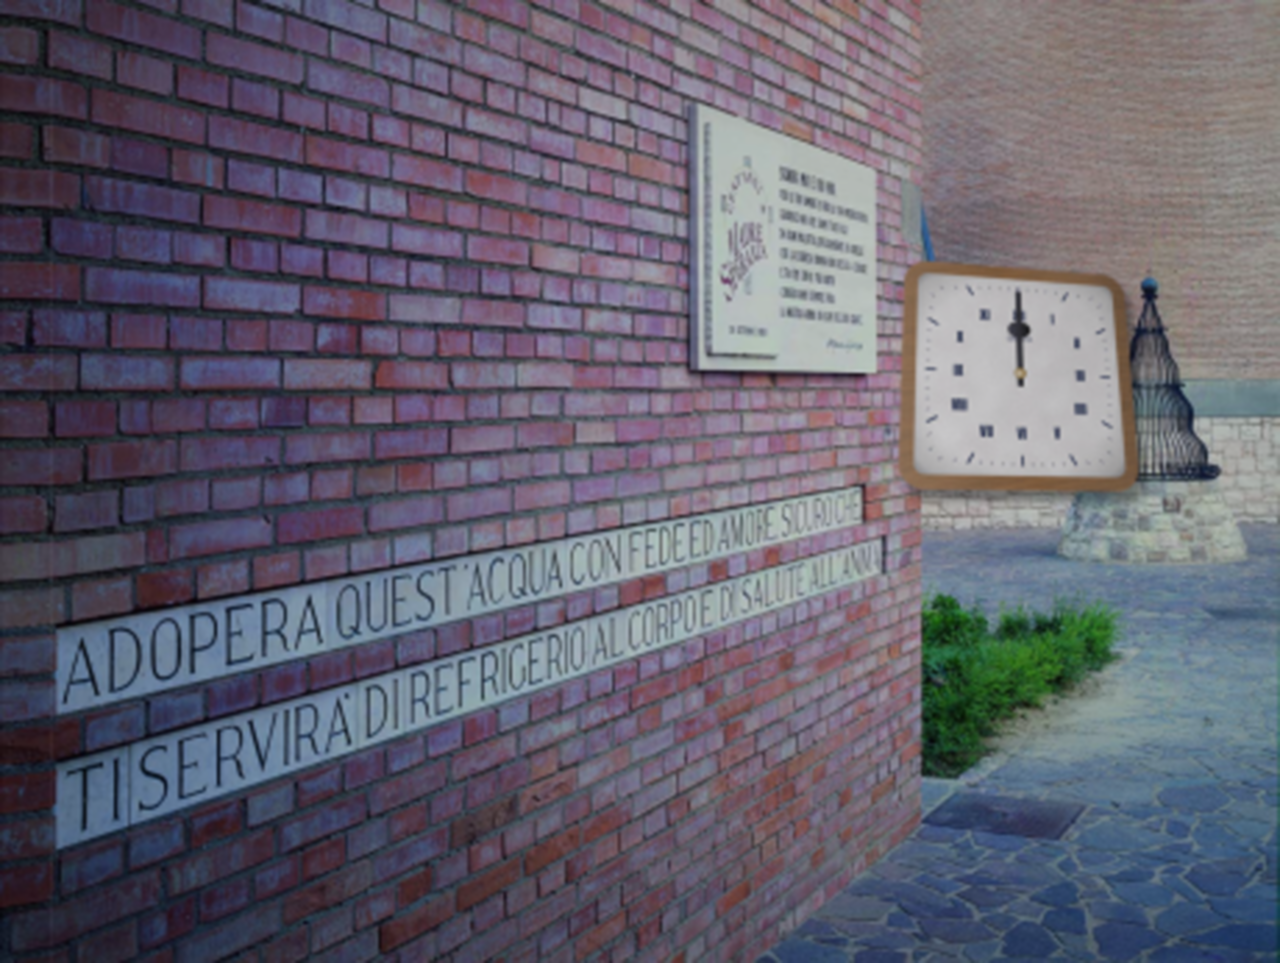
{"hour": 12, "minute": 0}
